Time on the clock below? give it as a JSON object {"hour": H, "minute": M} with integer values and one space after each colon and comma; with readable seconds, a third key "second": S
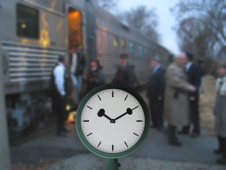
{"hour": 10, "minute": 10}
